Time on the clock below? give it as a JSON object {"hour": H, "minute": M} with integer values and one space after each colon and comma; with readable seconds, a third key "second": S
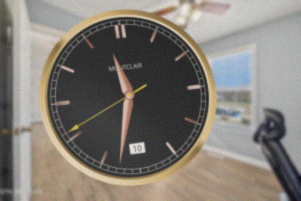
{"hour": 11, "minute": 32, "second": 41}
